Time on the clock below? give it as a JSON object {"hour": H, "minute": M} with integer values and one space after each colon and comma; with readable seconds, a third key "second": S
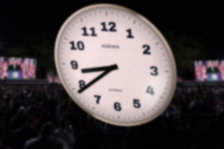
{"hour": 8, "minute": 39}
